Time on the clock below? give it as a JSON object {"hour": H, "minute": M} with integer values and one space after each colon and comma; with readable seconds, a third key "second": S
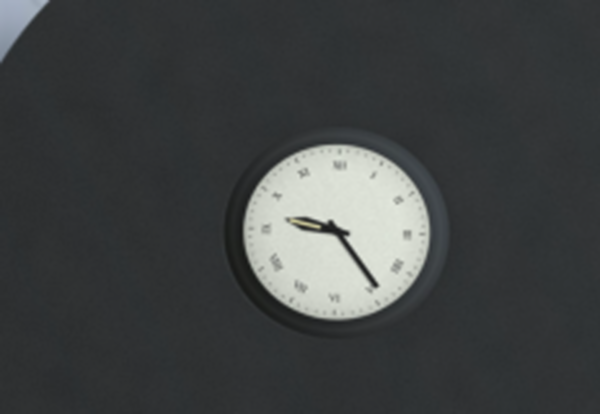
{"hour": 9, "minute": 24}
